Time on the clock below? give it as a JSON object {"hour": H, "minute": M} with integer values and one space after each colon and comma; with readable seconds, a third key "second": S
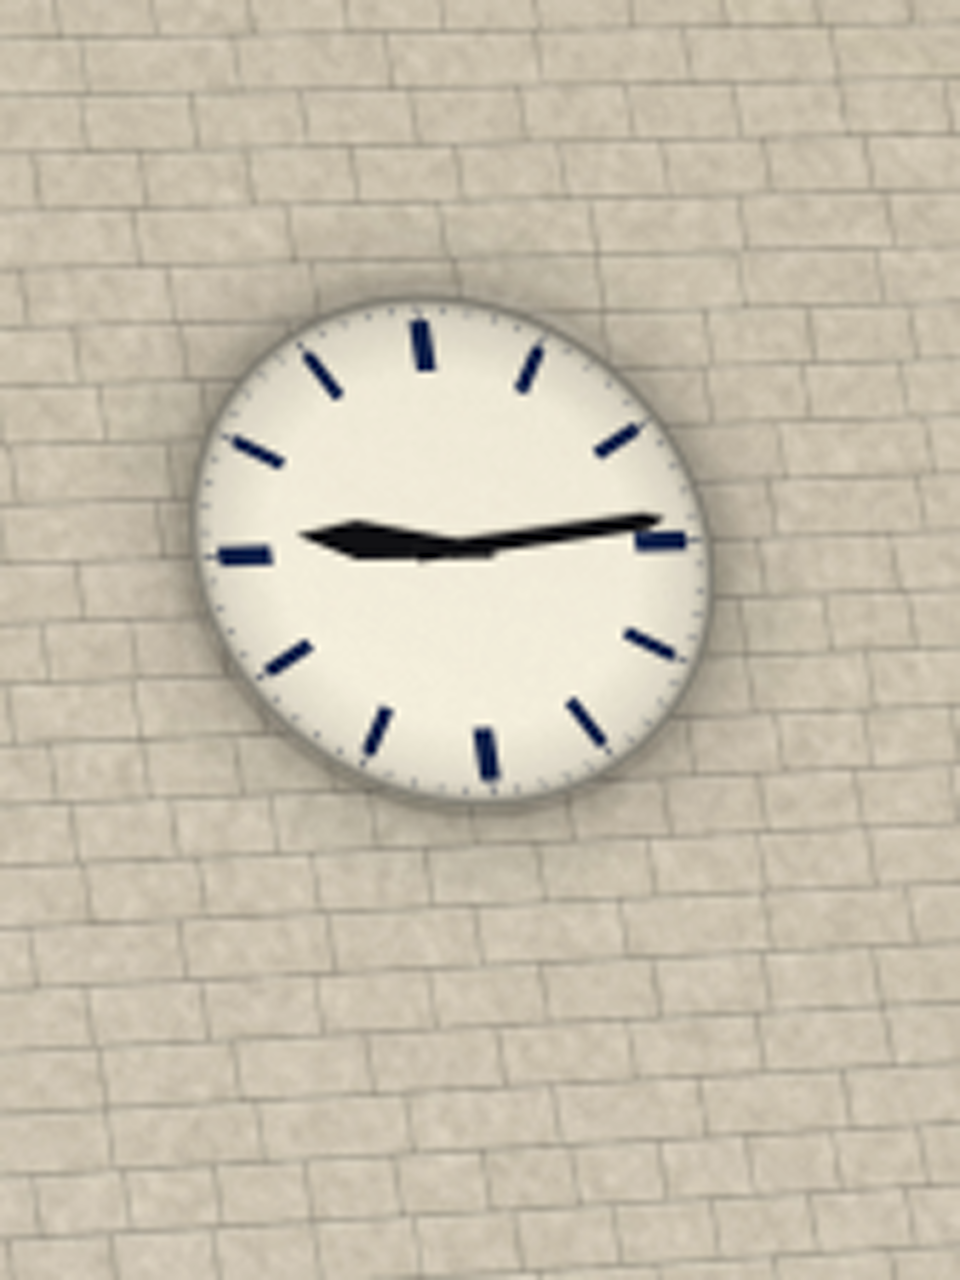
{"hour": 9, "minute": 14}
